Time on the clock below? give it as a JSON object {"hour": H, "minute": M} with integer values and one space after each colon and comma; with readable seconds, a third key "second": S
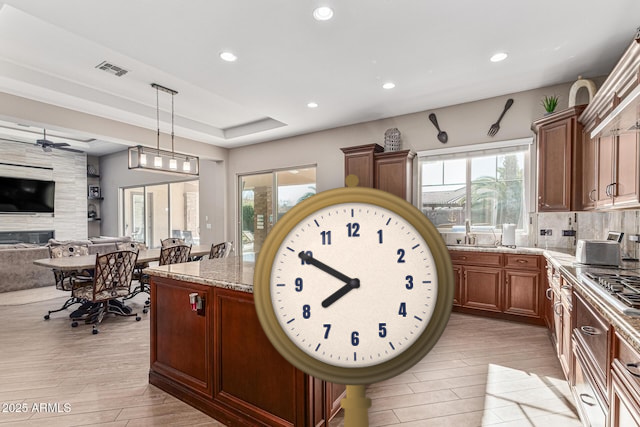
{"hour": 7, "minute": 50}
